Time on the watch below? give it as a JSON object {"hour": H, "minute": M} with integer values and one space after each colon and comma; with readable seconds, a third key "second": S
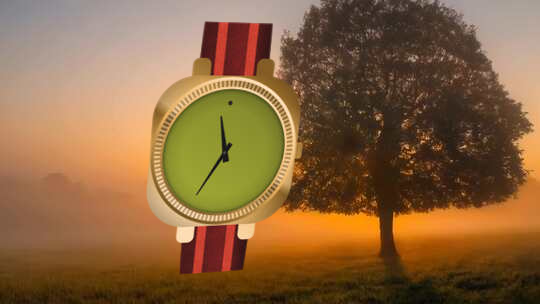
{"hour": 11, "minute": 35}
